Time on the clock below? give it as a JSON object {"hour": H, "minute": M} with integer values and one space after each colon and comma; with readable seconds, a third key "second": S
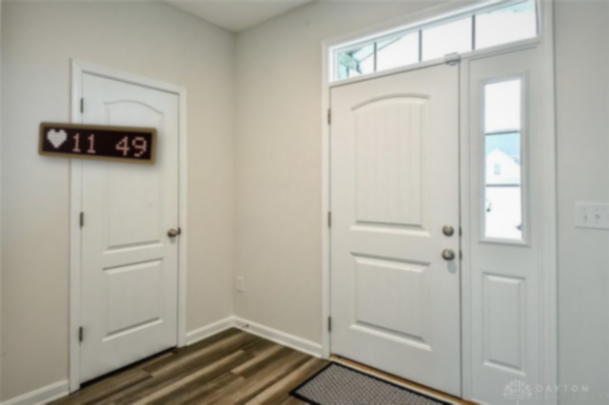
{"hour": 11, "minute": 49}
